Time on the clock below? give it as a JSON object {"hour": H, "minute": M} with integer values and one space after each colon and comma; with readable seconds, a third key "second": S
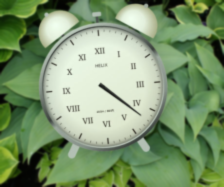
{"hour": 4, "minute": 22}
